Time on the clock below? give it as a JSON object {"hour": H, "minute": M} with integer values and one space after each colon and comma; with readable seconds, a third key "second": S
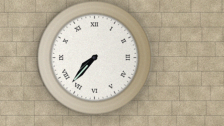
{"hour": 7, "minute": 37}
